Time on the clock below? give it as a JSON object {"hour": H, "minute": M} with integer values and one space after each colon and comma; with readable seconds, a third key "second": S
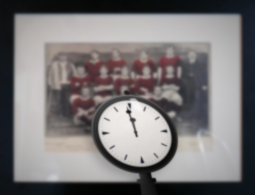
{"hour": 11, "minute": 59}
